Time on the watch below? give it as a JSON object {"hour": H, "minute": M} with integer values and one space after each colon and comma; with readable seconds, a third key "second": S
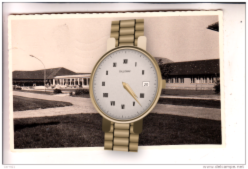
{"hour": 4, "minute": 23}
